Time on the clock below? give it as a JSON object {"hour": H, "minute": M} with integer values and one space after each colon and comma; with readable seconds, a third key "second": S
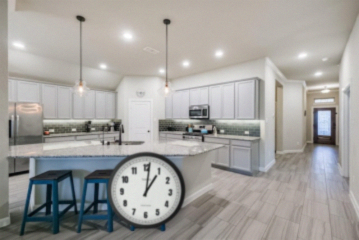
{"hour": 1, "minute": 1}
